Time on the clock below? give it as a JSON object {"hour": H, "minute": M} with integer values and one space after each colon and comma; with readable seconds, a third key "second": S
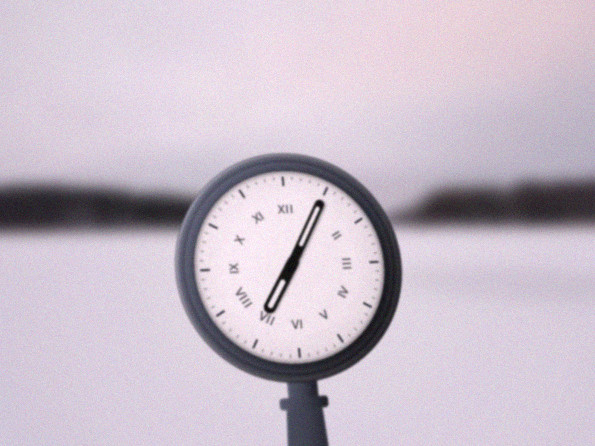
{"hour": 7, "minute": 5}
